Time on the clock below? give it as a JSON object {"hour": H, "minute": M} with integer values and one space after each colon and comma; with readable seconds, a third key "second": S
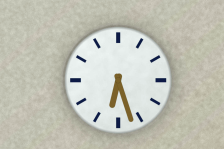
{"hour": 6, "minute": 27}
